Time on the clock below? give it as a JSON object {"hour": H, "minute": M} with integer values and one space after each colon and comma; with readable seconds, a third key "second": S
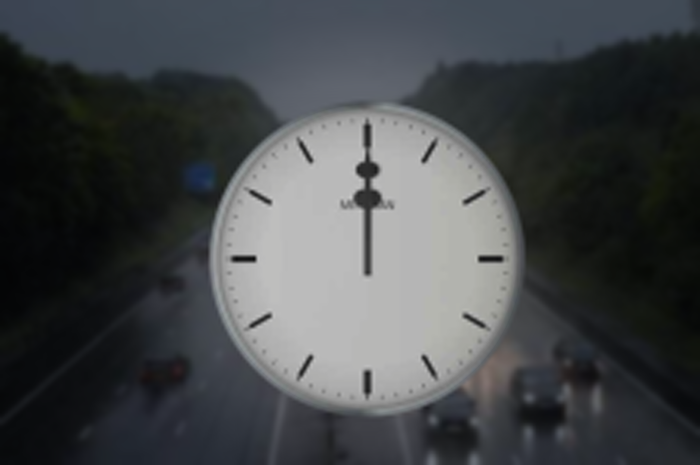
{"hour": 12, "minute": 0}
